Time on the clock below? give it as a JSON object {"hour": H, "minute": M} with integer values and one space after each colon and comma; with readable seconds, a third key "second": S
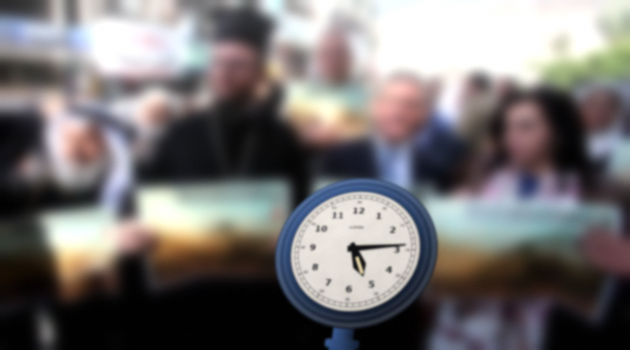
{"hour": 5, "minute": 14}
